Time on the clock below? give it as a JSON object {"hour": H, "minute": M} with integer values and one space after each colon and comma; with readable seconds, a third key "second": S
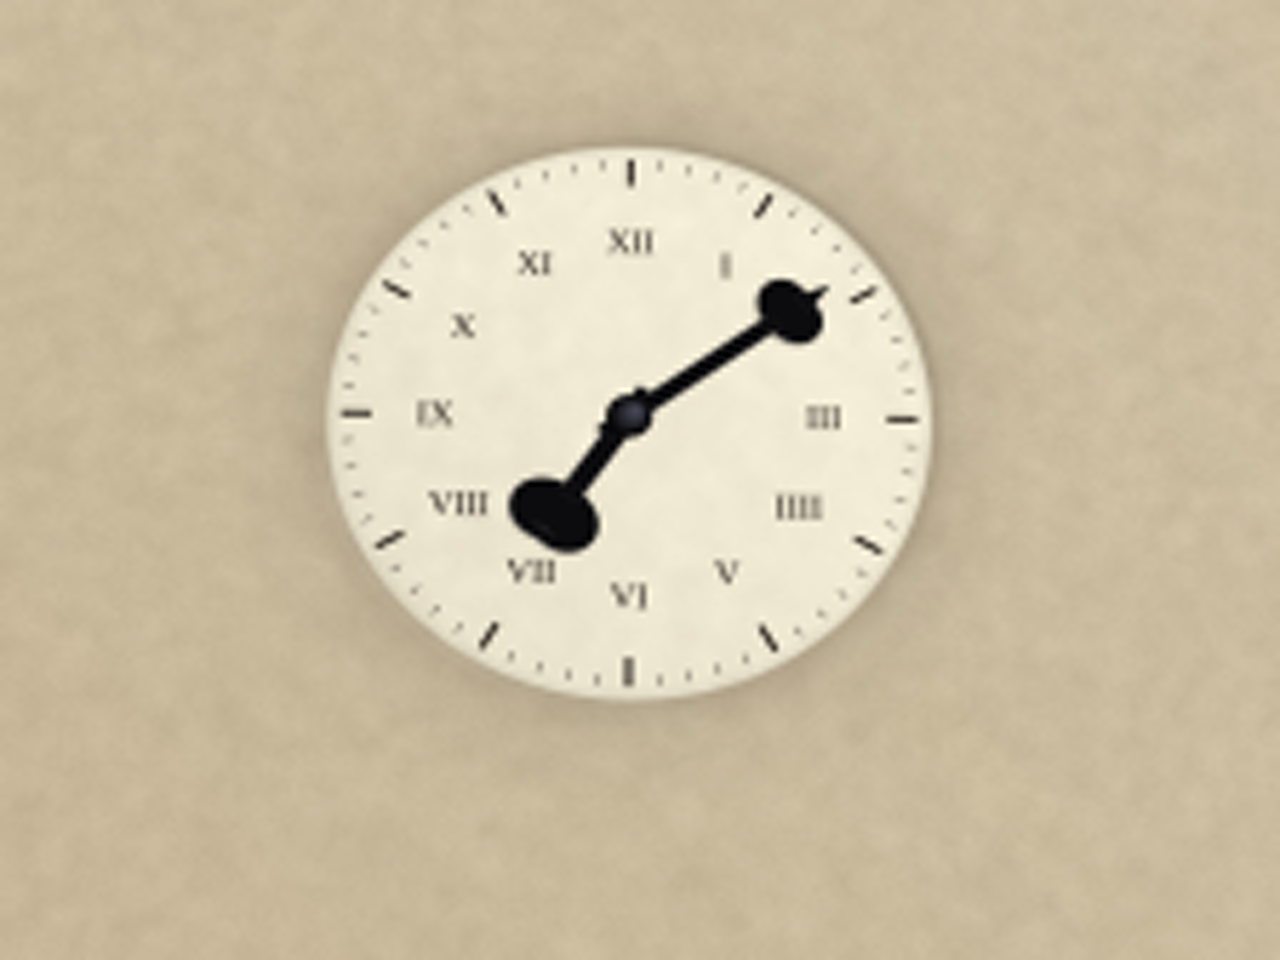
{"hour": 7, "minute": 9}
